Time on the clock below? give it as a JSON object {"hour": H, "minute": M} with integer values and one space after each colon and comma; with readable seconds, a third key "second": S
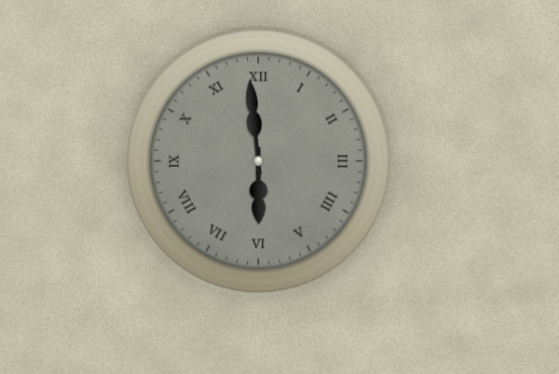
{"hour": 5, "minute": 59}
